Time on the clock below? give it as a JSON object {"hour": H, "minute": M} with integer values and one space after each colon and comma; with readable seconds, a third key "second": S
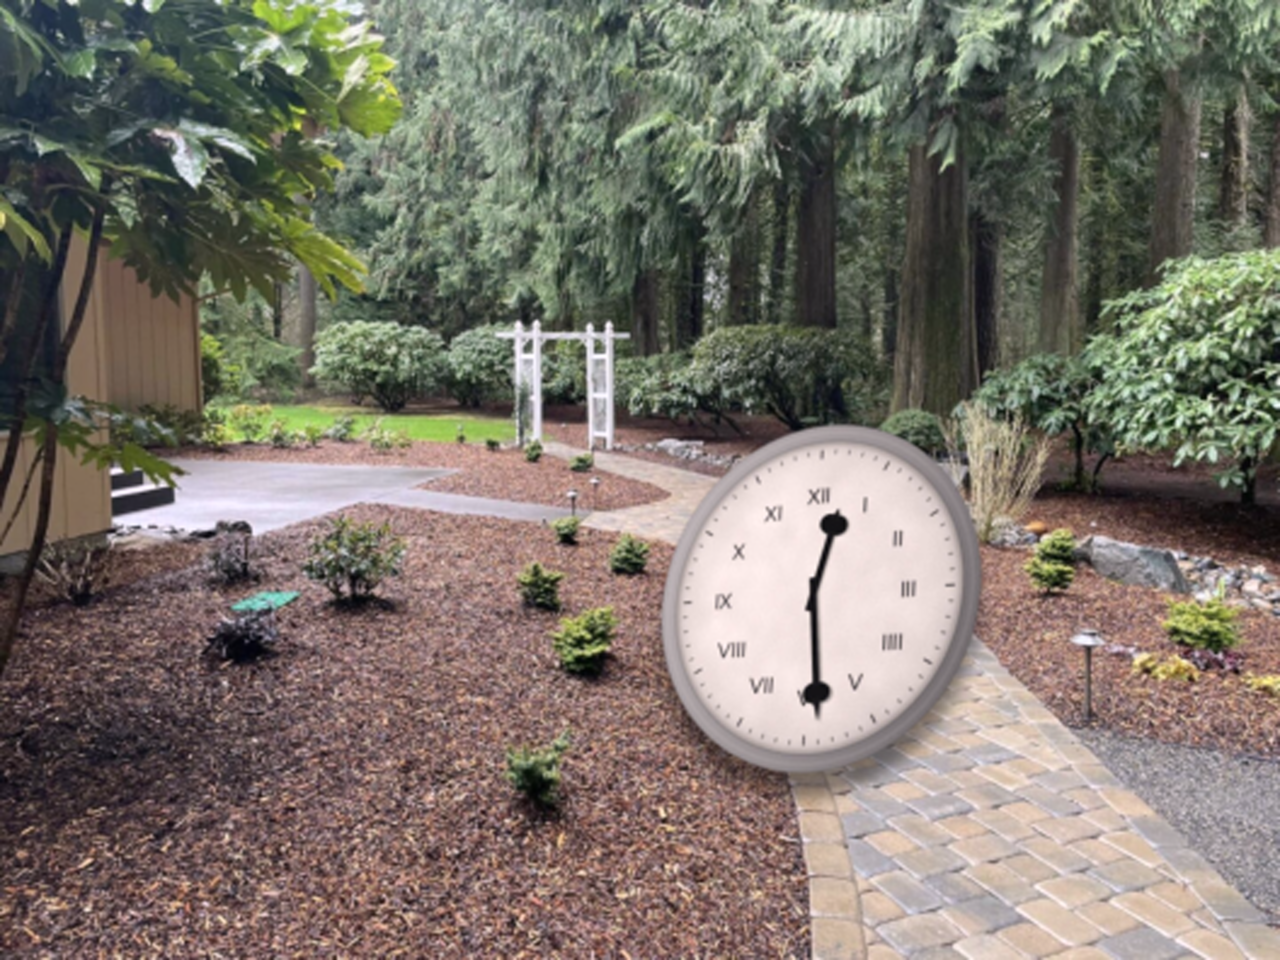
{"hour": 12, "minute": 29}
